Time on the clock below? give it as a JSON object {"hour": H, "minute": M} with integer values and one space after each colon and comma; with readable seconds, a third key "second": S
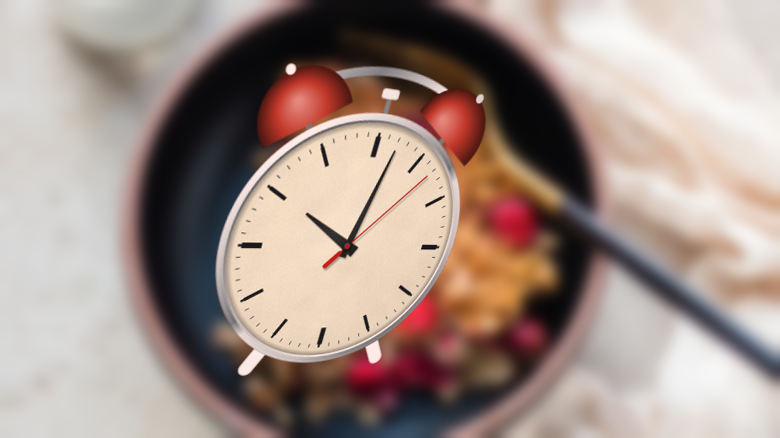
{"hour": 10, "minute": 2, "second": 7}
